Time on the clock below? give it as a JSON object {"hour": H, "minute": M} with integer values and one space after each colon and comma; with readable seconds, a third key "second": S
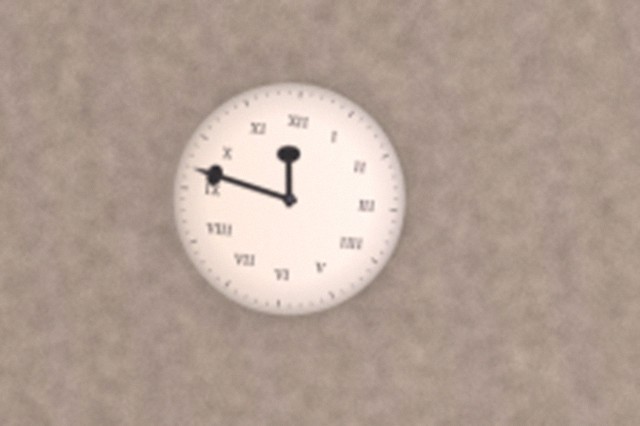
{"hour": 11, "minute": 47}
